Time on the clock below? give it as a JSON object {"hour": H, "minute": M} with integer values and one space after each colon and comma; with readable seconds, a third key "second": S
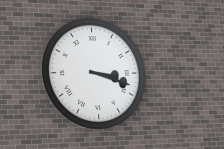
{"hour": 3, "minute": 18}
